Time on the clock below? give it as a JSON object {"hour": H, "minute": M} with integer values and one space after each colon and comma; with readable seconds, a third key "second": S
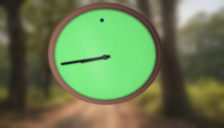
{"hour": 8, "minute": 44}
